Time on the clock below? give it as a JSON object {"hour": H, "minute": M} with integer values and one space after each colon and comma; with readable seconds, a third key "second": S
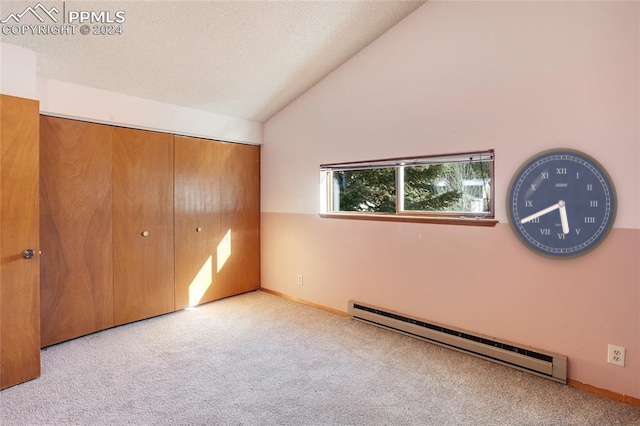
{"hour": 5, "minute": 41}
